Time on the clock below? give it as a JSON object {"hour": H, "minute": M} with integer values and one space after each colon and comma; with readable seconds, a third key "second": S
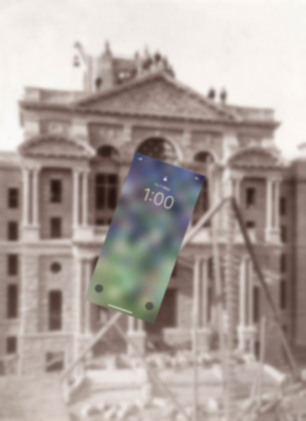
{"hour": 1, "minute": 0}
